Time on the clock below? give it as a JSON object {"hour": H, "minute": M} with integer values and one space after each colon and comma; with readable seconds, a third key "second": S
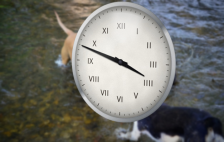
{"hour": 3, "minute": 48}
